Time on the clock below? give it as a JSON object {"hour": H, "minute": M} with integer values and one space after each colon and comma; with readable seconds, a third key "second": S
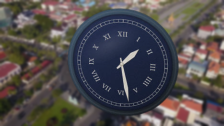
{"hour": 1, "minute": 28}
